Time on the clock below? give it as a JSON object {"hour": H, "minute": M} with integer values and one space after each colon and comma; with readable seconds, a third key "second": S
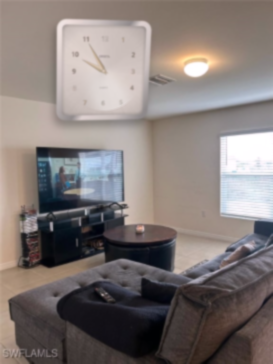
{"hour": 9, "minute": 55}
